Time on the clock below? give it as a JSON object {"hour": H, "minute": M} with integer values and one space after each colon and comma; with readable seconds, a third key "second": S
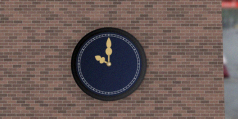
{"hour": 10, "minute": 0}
